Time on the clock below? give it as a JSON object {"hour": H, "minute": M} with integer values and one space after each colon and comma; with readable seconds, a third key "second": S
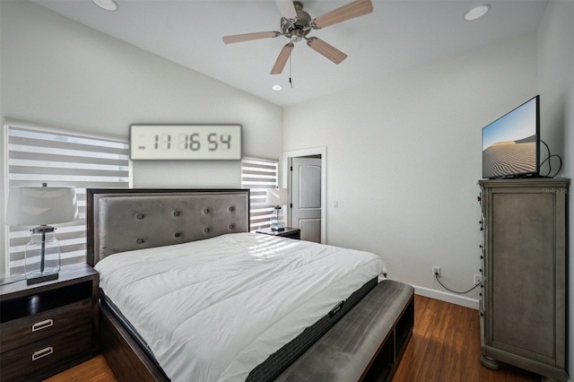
{"hour": 11, "minute": 16, "second": 54}
